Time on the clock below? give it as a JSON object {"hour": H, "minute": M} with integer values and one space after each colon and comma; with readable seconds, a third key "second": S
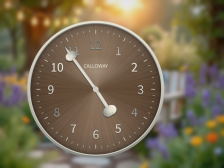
{"hour": 4, "minute": 54}
